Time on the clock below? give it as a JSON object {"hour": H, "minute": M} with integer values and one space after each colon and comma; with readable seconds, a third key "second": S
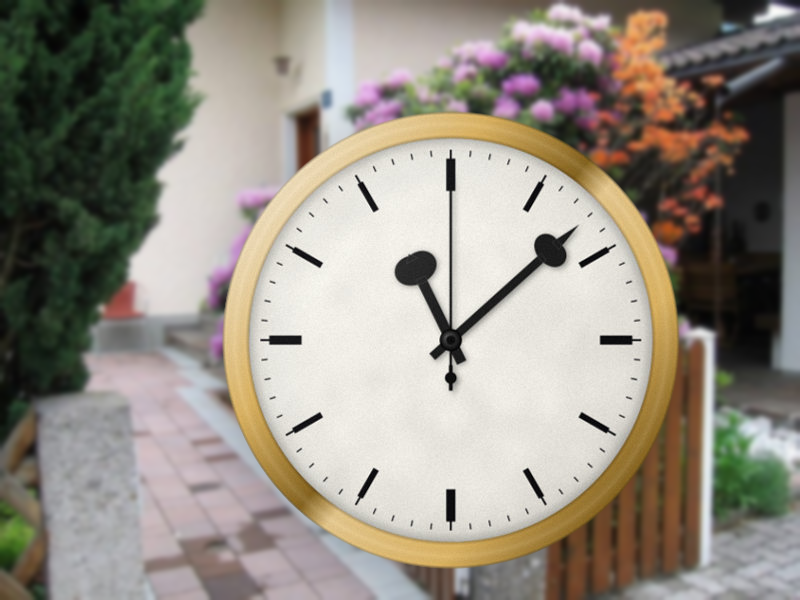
{"hour": 11, "minute": 8, "second": 0}
